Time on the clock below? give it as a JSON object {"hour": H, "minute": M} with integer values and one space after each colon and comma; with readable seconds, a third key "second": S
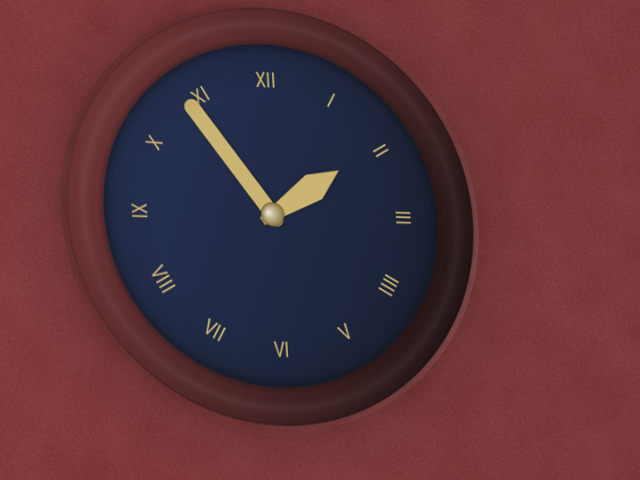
{"hour": 1, "minute": 54}
